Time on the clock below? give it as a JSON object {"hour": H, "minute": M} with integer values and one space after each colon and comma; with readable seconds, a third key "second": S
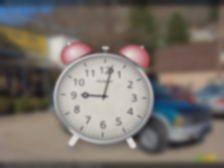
{"hour": 9, "minute": 2}
